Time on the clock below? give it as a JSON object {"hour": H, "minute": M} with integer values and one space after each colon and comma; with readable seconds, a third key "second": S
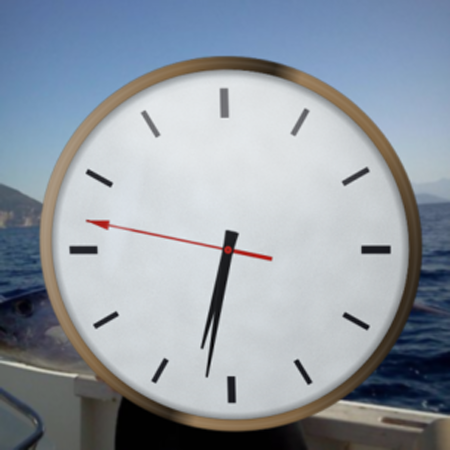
{"hour": 6, "minute": 31, "second": 47}
